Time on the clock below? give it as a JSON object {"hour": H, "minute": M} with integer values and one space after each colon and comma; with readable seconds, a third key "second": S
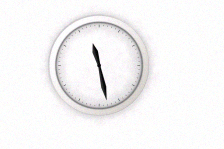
{"hour": 11, "minute": 28}
